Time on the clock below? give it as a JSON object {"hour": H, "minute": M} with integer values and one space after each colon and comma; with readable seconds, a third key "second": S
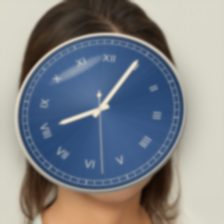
{"hour": 8, "minute": 4, "second": 28}
